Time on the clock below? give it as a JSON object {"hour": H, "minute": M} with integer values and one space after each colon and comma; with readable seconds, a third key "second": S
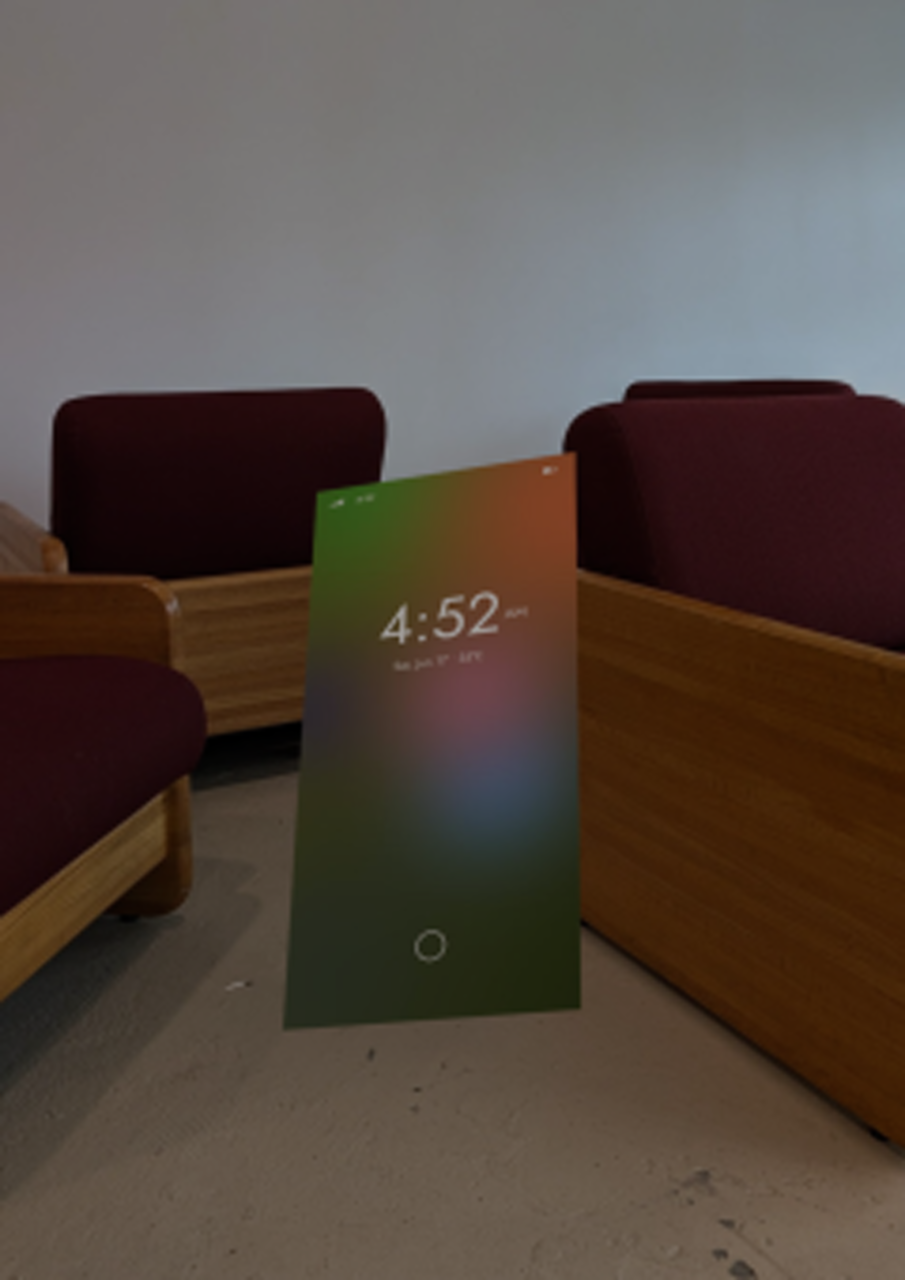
{"hour": 4, "minute": 52}
